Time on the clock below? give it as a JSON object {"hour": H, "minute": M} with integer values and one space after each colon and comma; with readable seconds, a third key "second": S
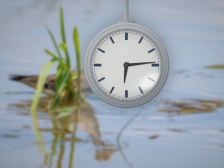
{"hour": 6, "minute": 14}
